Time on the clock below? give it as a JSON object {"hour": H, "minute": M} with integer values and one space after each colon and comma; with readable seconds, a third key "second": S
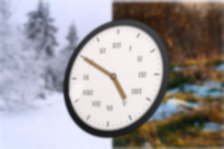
{"hour": 4, "minute": 50}
